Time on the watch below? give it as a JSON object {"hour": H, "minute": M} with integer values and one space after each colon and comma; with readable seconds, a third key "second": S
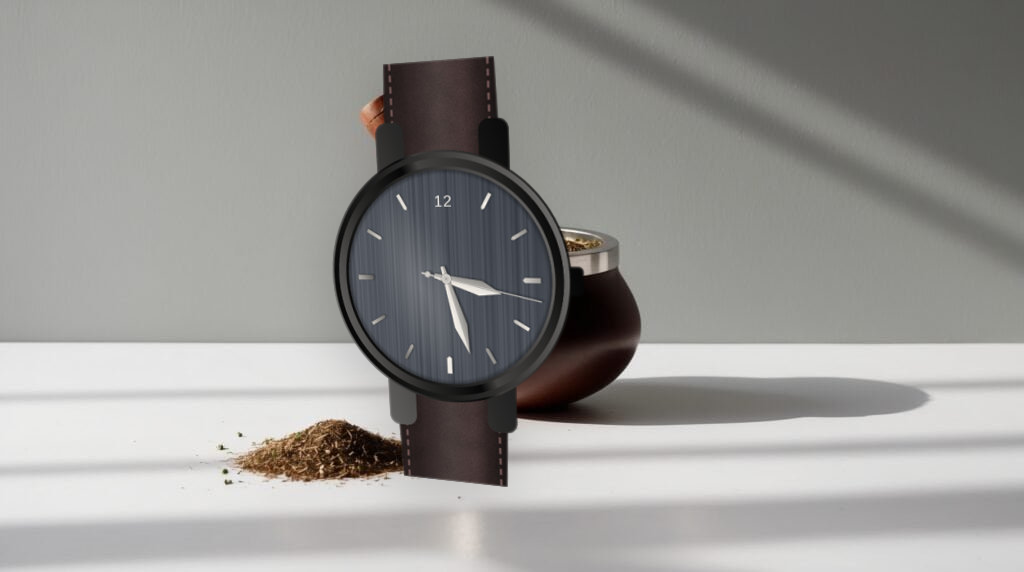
{"hour": 3, "minute": 27, "second": 17}
